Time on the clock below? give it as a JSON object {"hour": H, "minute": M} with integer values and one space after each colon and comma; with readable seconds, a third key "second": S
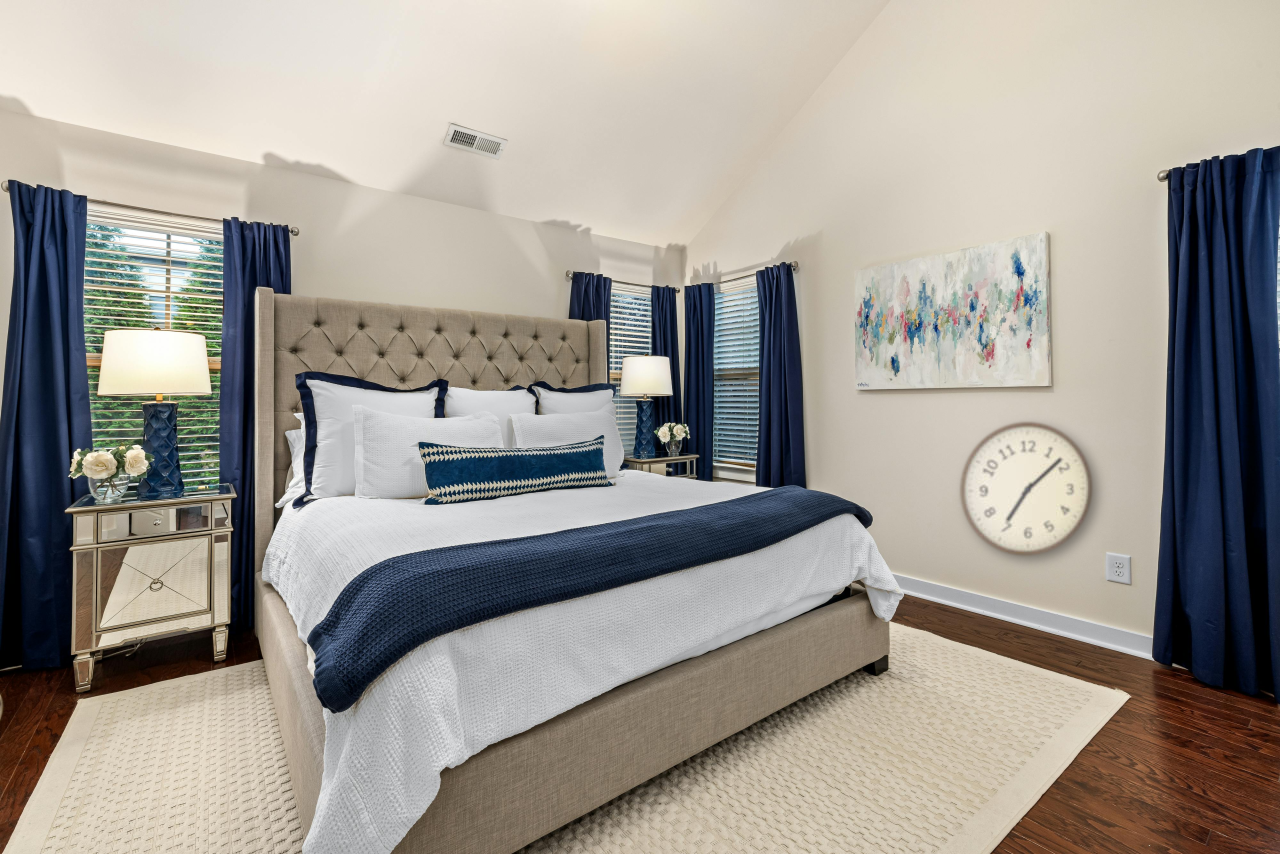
{"hour": 7, "minute": 8}
